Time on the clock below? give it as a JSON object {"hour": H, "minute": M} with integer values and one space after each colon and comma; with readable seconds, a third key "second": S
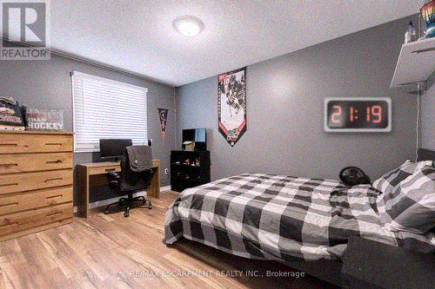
{"hour": 21, "minute": 19}
